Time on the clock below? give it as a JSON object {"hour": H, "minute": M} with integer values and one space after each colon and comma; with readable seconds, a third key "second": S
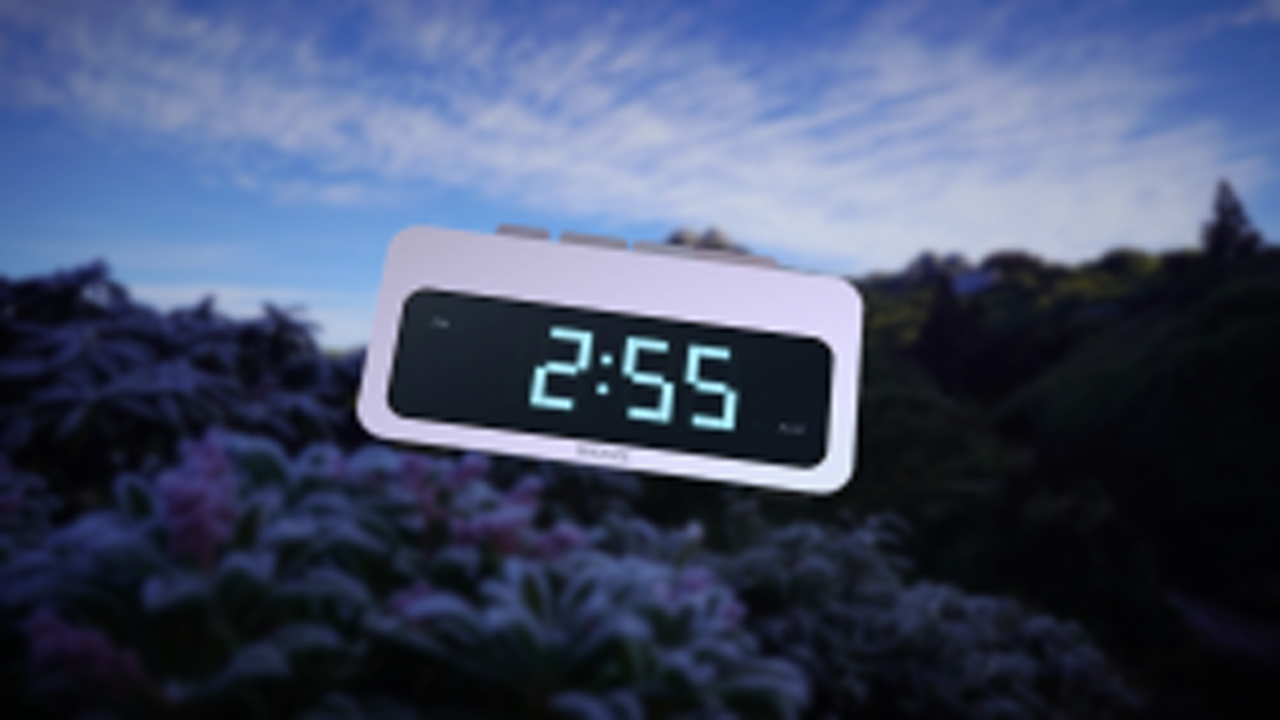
{"hour": 2, "minute": 55}
